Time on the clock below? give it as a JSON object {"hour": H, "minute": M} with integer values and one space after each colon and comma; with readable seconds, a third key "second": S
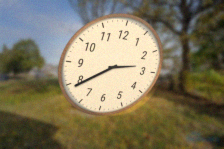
{"hour": 2, "minute": 39}
